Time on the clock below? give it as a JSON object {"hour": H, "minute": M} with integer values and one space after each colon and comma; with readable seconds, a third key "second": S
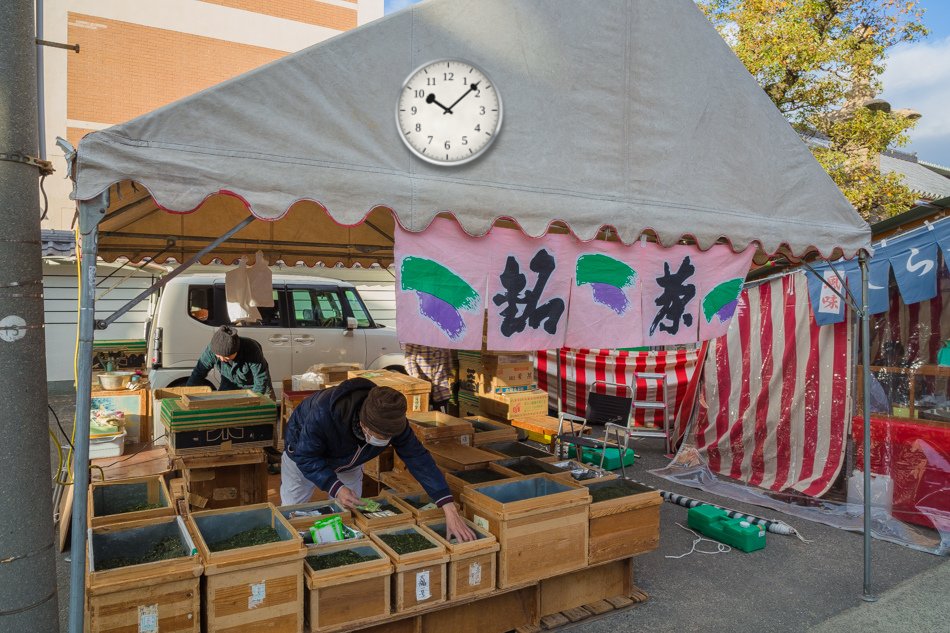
{"hour": 10, "minute": 8}
